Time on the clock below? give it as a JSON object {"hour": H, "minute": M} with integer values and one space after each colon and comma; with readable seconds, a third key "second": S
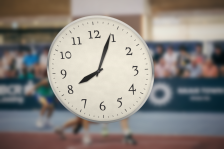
{"hour": 8, "minute": 4}
